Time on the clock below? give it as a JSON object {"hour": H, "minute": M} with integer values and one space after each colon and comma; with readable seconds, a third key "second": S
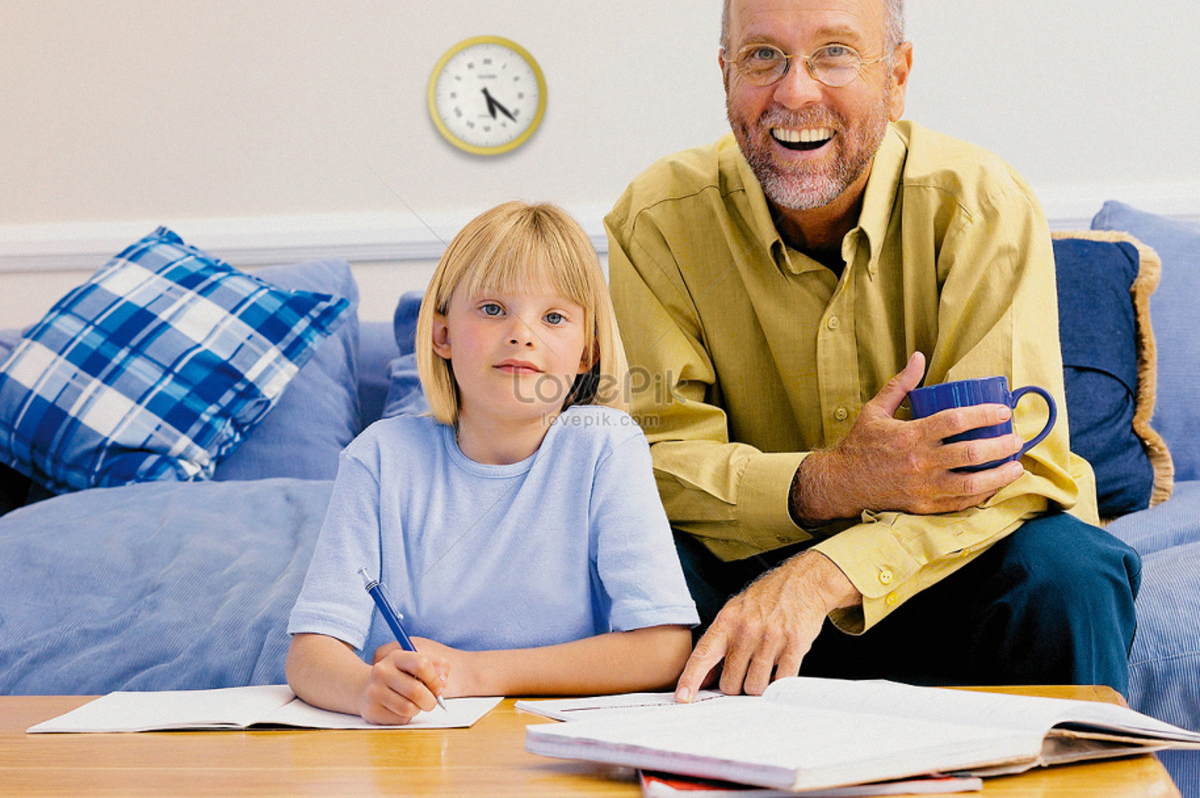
{"hour": 5, "minute": 22}
